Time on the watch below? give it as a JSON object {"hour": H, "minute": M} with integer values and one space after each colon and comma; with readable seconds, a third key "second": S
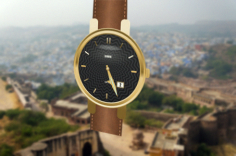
{"hour": 5, "minute": 26}
